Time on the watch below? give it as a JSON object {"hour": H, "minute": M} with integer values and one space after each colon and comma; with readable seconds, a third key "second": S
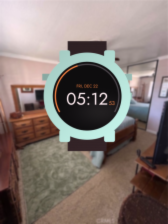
{"hour": 5, "minute": 12}
